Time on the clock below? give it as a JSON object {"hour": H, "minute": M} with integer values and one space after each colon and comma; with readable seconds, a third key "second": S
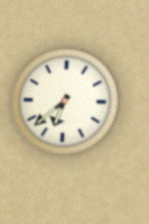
{"hour": 6, "minute": 38}
